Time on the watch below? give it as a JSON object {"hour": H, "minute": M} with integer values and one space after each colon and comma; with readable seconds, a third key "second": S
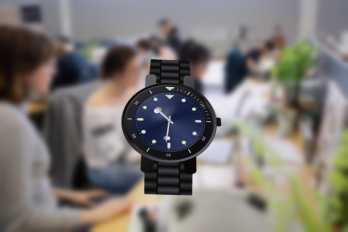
{"hour": 10, "minute": 31}
